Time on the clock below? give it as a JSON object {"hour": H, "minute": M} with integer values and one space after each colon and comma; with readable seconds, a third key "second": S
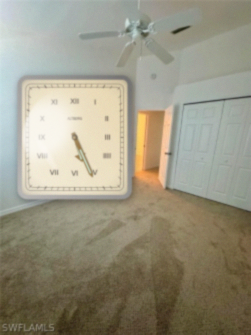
{"hour": 5, "minute": 26}
